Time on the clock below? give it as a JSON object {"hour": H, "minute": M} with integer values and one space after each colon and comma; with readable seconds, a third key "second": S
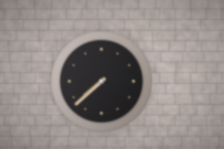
{"hour": 7, "minute": 38}
